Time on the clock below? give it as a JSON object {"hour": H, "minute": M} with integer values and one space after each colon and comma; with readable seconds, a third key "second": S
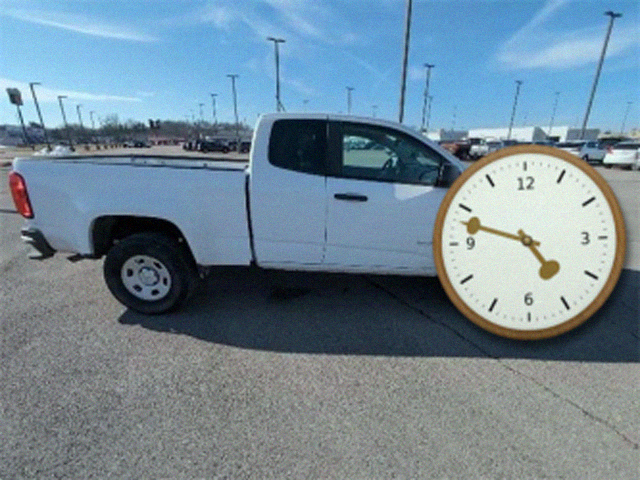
{"hour": 4, "minute": 48}
